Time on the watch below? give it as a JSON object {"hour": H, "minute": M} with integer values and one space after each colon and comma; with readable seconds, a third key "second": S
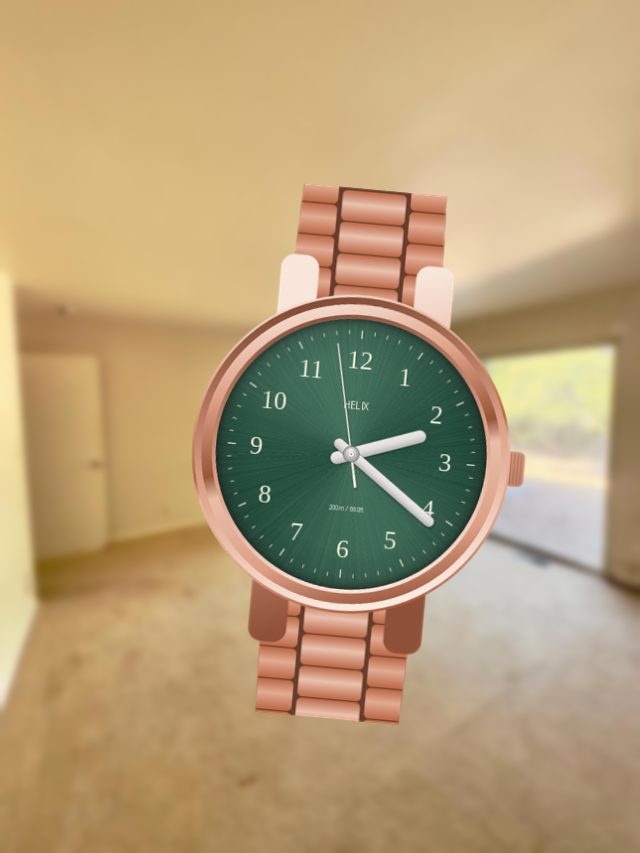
{"hour": 2, "minute": 20, "second": 58}
